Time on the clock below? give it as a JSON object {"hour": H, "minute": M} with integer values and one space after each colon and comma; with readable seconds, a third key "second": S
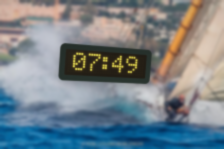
{"hour": 7, "minute": 49}
